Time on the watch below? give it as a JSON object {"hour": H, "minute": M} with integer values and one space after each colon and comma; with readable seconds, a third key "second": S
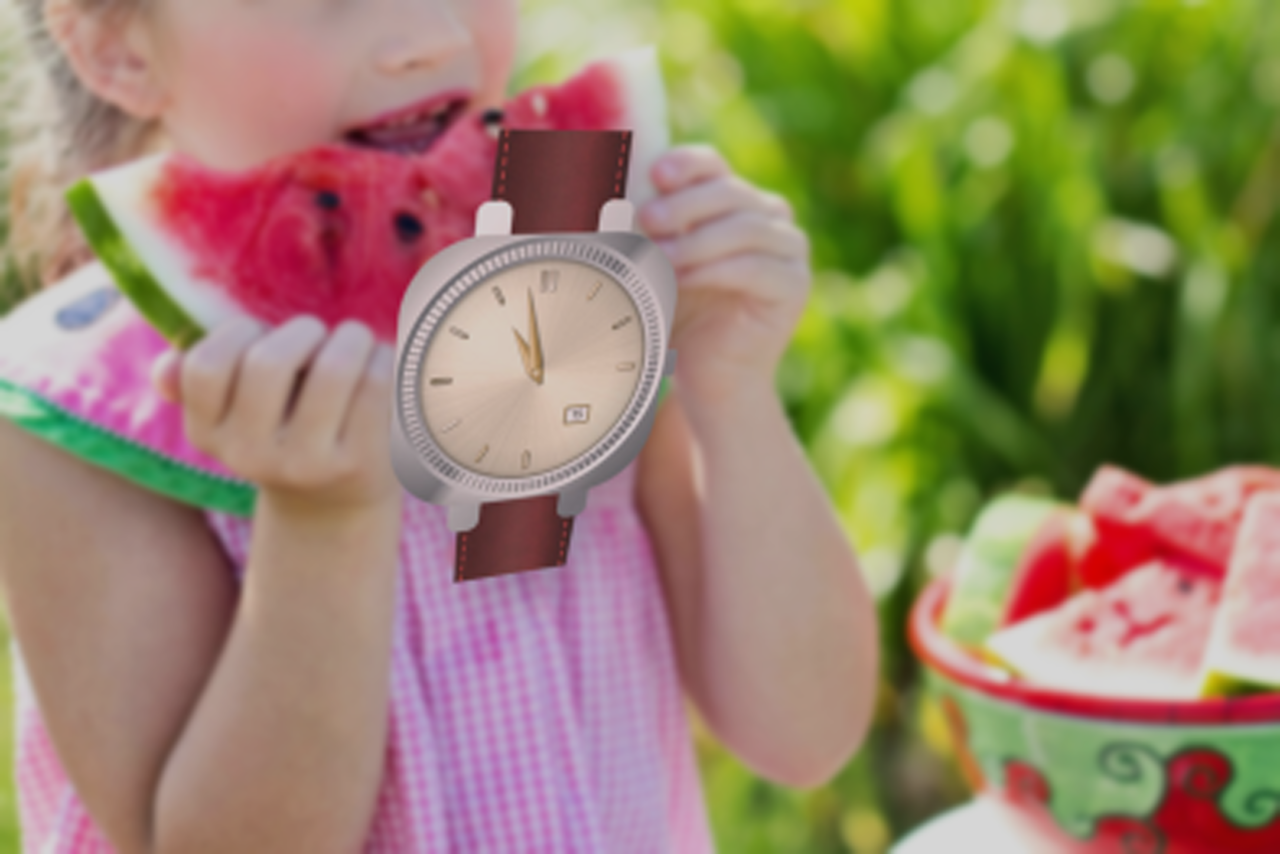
{"hour": 10, "minute": 58}
